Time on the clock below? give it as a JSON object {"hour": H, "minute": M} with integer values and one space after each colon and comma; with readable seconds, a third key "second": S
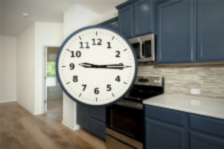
{"hour": 9, "minute": 15}
